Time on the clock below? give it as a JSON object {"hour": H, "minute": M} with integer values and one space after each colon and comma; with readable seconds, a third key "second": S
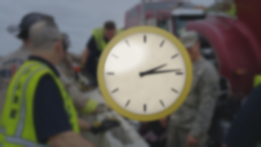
{"hour": 2, "minute": 14}
